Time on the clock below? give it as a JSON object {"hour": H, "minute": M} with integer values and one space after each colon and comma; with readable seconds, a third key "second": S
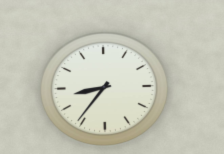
{"hour": 8, "minute": 36}
